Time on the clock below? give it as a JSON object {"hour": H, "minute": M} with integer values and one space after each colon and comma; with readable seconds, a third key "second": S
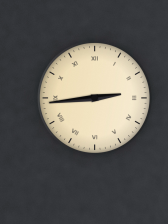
{"hour": 2, "minute": 44}
